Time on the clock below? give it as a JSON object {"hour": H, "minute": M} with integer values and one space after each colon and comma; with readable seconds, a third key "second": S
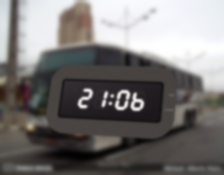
{"hour": 21, "minute": 6}
